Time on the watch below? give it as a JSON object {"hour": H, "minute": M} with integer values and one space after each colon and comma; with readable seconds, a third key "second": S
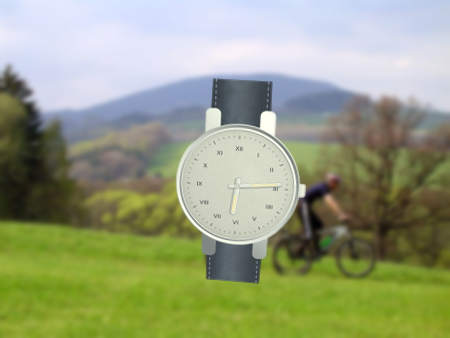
{"hour": 6, "minute": 14}
